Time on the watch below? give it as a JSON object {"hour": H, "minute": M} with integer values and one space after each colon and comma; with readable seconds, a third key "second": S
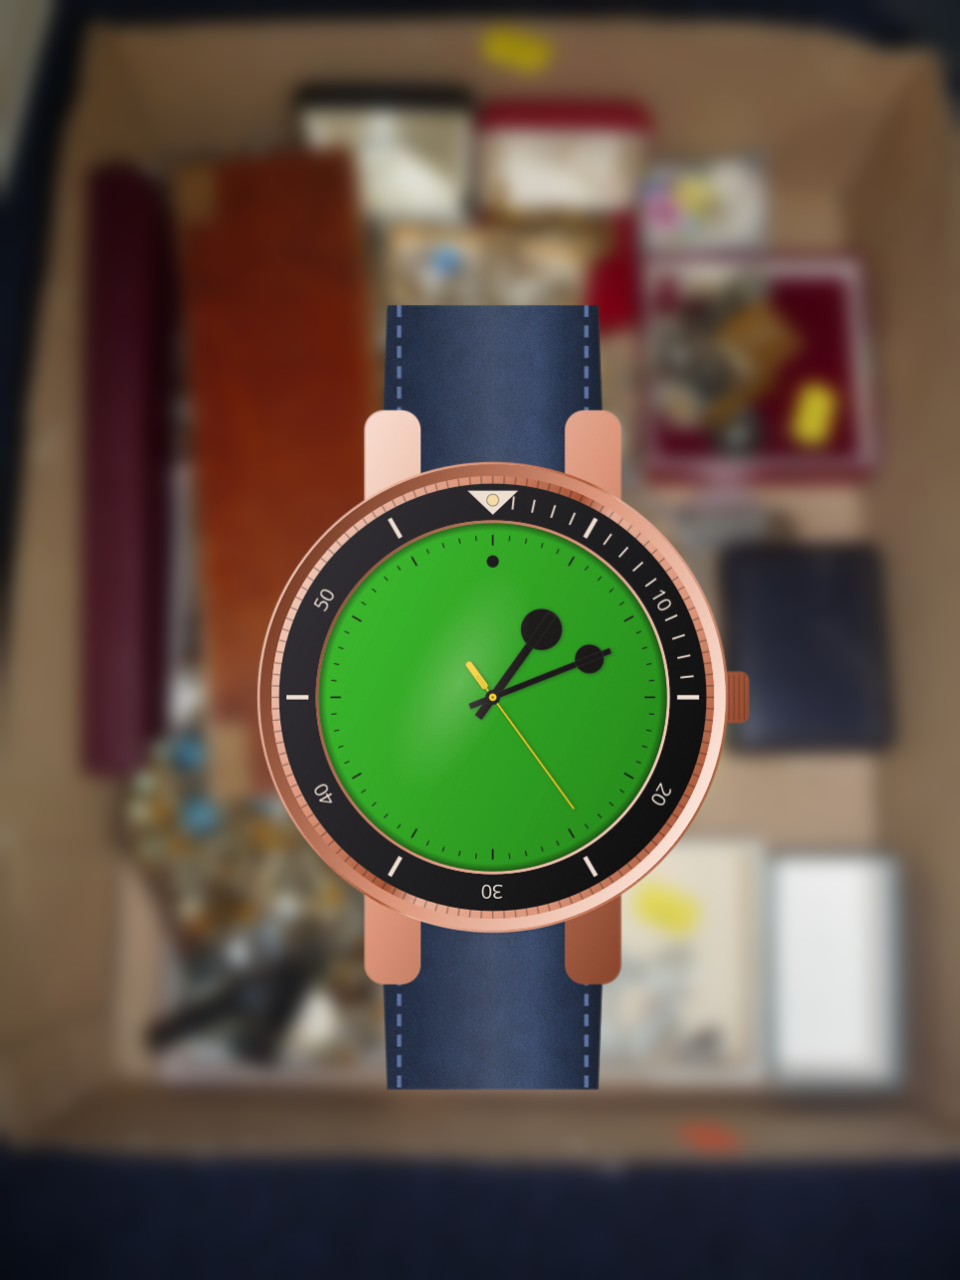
{"hour": 1, "minute": 11, "second": 24}
